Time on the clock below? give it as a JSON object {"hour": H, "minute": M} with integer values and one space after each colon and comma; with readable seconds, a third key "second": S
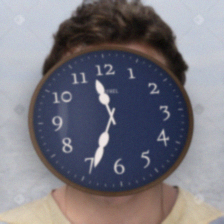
{"hour": 11, "minute": 34}
